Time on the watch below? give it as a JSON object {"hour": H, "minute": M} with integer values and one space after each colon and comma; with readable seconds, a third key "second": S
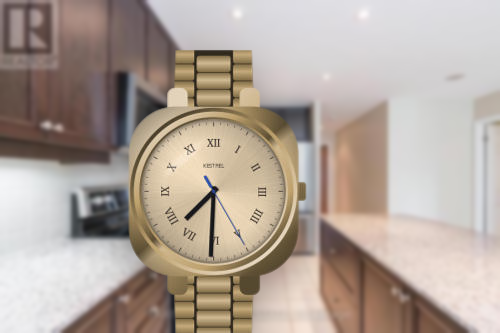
{"hour": 7, "minute": 30, "second": 25}
